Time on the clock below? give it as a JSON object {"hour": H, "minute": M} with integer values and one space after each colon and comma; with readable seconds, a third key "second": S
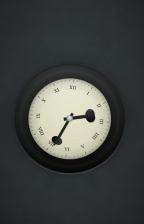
{"hour": 2, "minute": 34}
